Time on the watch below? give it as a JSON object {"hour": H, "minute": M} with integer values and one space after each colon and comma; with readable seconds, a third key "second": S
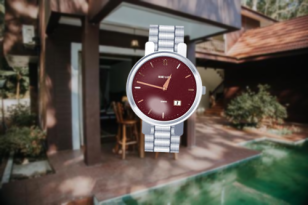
{"hour": 12, "minute": 47}
